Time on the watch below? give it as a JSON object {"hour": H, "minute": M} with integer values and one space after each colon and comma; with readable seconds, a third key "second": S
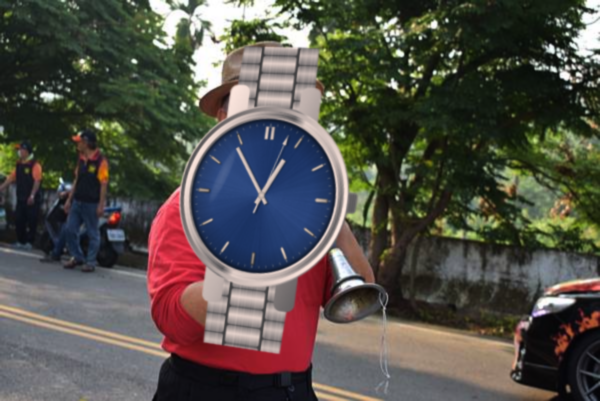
{"hour": 12, "minute": 54, "second": 3}
